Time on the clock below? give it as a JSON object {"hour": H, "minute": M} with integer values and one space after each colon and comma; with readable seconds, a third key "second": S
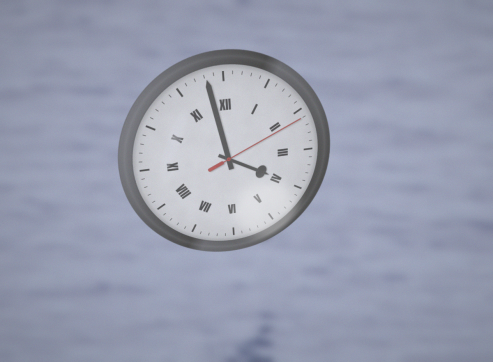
{"hour": 3, "minute": 58, "second": 11}
